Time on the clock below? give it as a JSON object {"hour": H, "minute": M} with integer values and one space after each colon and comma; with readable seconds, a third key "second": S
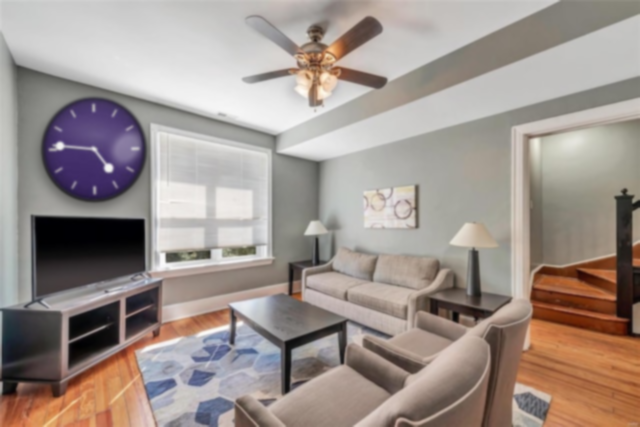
{"hour": 4, "minute": 46}
